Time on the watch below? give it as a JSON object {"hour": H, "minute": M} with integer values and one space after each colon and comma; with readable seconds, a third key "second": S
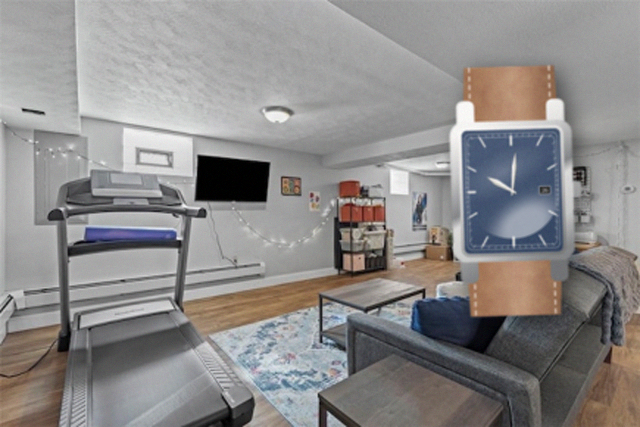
{"hour": 10, "minute": 1}
